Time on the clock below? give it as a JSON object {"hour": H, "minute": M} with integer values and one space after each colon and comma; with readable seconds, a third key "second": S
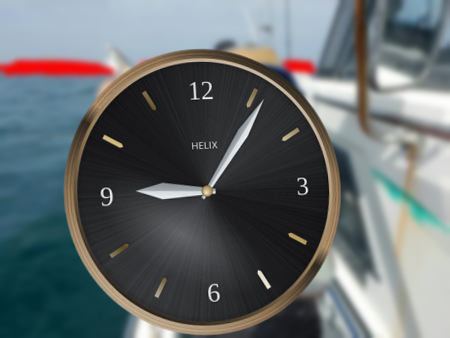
{"hour": 9, "minute": 6}
